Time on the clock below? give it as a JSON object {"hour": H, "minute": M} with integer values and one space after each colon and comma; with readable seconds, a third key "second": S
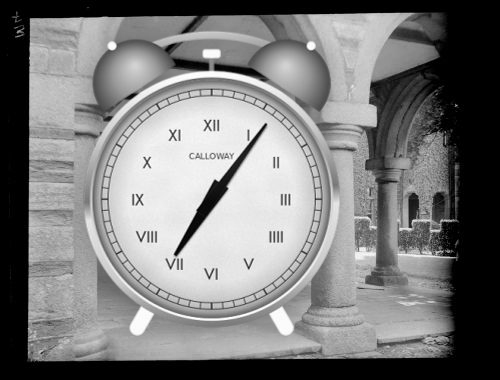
{"hour": 7, "minute": 6}
